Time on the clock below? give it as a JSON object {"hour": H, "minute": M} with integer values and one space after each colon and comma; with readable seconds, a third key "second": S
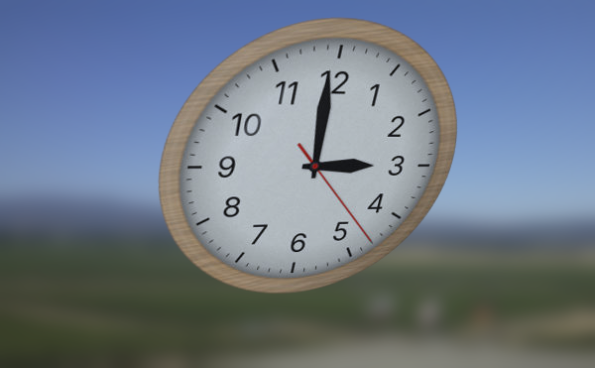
{"hour": 2, "minute": 59, "second": 23}
